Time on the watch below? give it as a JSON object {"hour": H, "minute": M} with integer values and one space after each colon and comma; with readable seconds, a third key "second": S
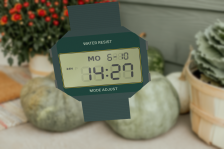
{"hour": 14, "minute": 27}
